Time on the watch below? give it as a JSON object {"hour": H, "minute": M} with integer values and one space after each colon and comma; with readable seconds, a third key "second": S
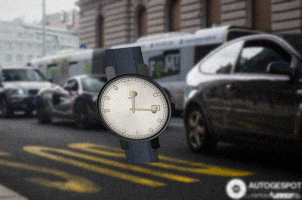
{"hour": 12, "minute": 16}
